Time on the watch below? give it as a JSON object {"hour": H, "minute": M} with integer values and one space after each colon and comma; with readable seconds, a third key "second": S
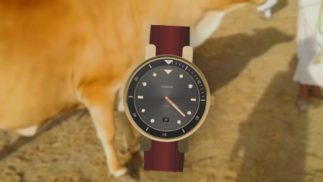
{"hour": 4, "minute": 22}
